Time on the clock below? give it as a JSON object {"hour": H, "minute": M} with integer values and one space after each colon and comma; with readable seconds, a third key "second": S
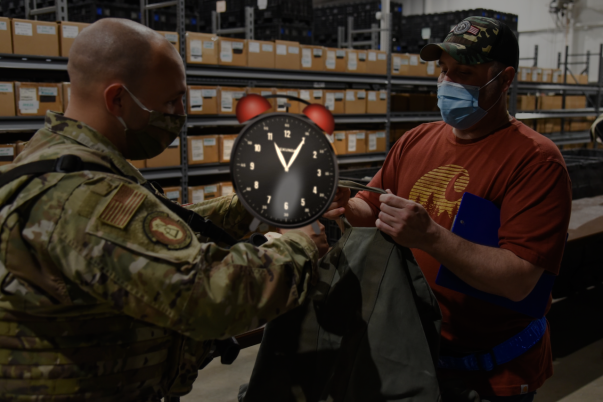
{"hour": 11, "minute": 5}
